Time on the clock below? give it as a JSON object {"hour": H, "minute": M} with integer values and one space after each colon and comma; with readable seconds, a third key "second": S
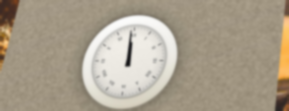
{"hour": 11, "minute": 59}
